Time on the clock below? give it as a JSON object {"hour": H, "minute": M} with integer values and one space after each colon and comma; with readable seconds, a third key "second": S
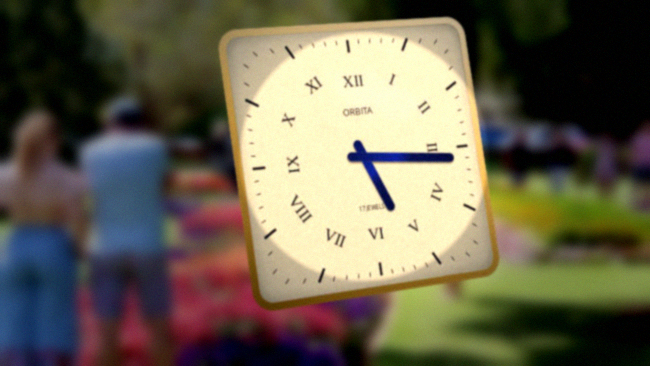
{"hour": 5, "minute": 16}
